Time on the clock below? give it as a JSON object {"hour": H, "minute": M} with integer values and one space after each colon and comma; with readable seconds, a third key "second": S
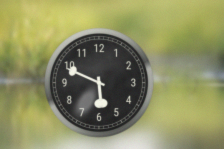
{"hour": 5, "minute": 49}
